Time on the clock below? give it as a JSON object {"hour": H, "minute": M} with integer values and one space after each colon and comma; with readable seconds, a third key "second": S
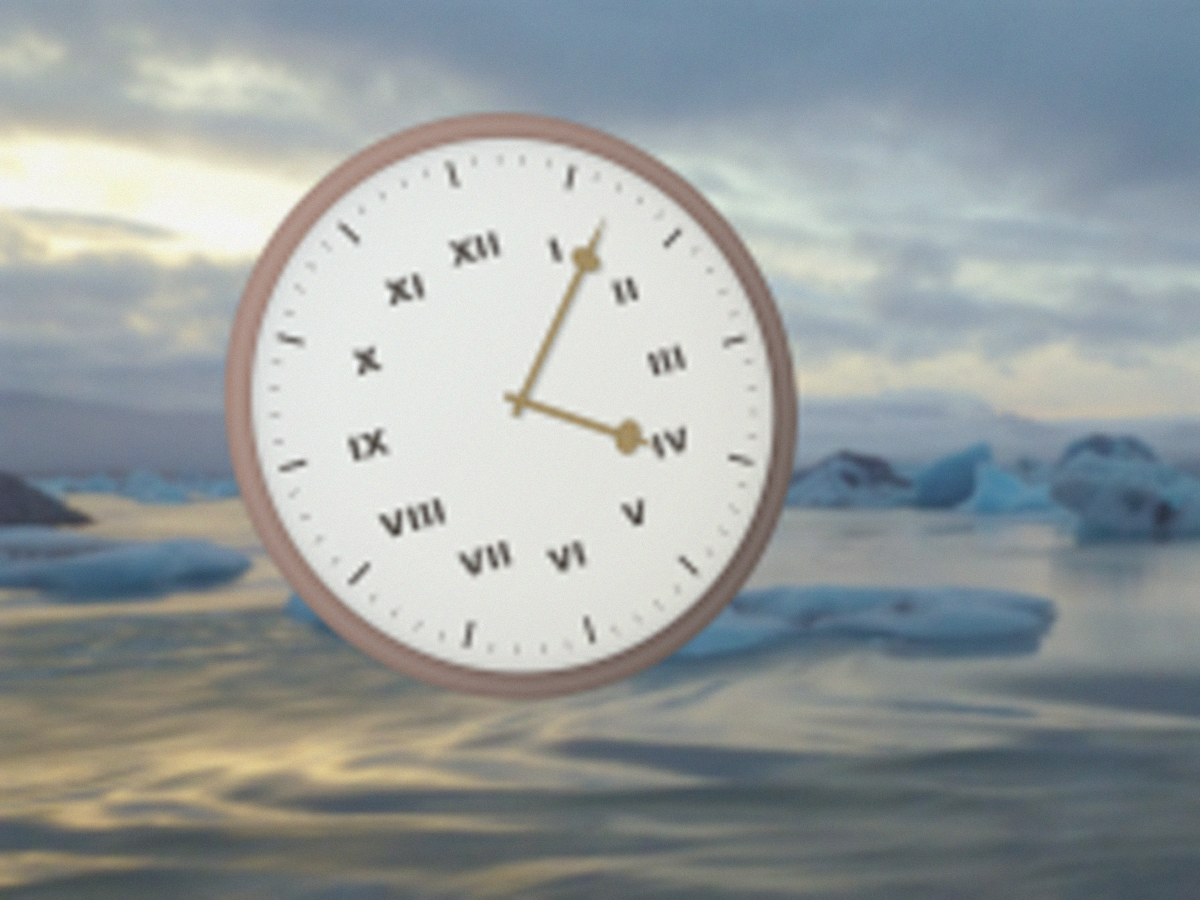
{"hour": 4, "minute": 7}
